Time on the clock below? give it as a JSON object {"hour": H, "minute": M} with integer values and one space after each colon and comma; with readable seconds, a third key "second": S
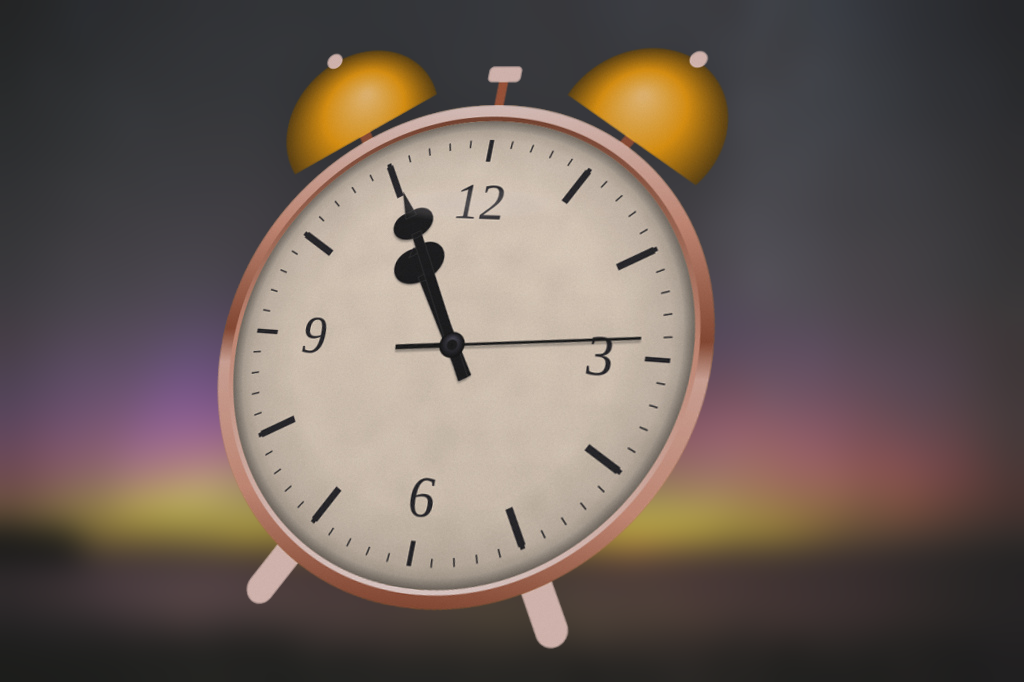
{"hour": 10, "minute": 55, "second": 14}
